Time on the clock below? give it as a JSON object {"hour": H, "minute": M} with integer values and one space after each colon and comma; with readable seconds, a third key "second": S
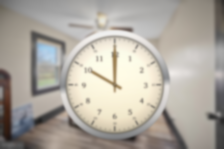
{"hour": 10, "minute": 0}
